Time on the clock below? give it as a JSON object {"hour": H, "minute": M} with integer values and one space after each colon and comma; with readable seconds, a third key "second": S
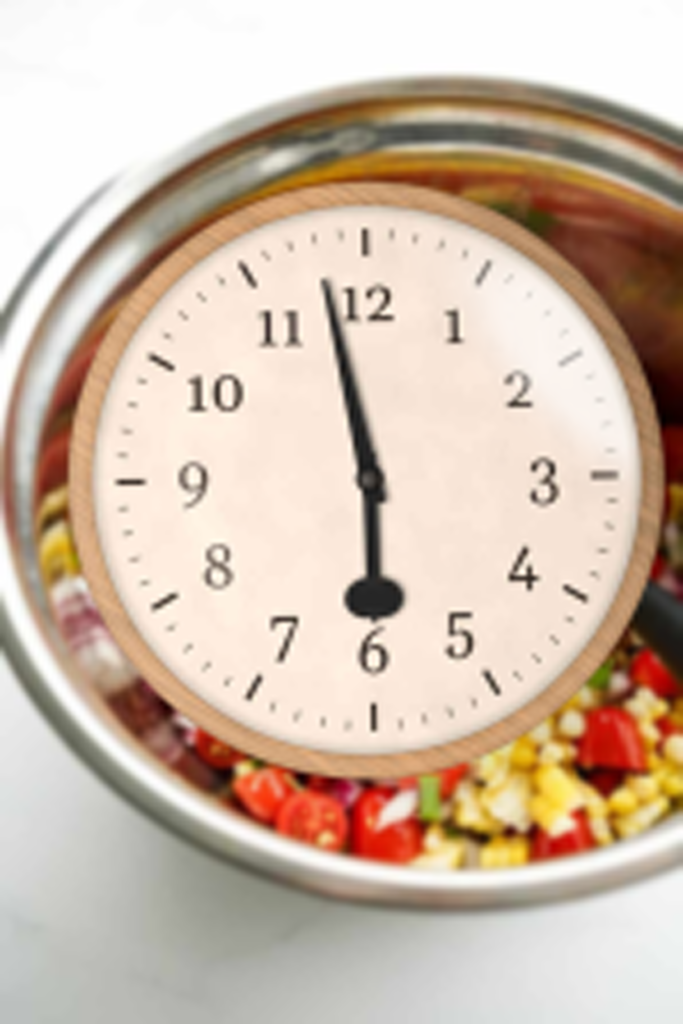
{"hour": 5, "minute": 58}
